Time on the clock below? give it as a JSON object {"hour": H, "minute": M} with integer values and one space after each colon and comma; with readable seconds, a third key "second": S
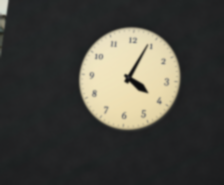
{"hour": 4, "minute": 4}
